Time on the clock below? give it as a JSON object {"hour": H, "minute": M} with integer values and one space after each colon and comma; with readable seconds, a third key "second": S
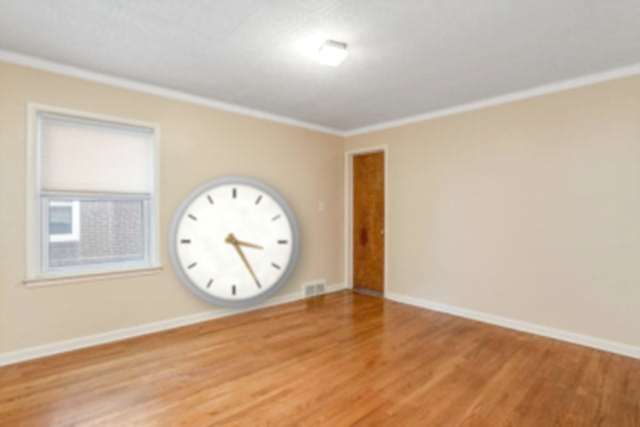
{"hour": 3, "minute": 25}
